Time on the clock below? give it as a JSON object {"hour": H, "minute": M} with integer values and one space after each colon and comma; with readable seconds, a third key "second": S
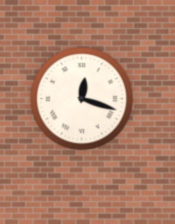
{"hour": 12, "minute": 18}
